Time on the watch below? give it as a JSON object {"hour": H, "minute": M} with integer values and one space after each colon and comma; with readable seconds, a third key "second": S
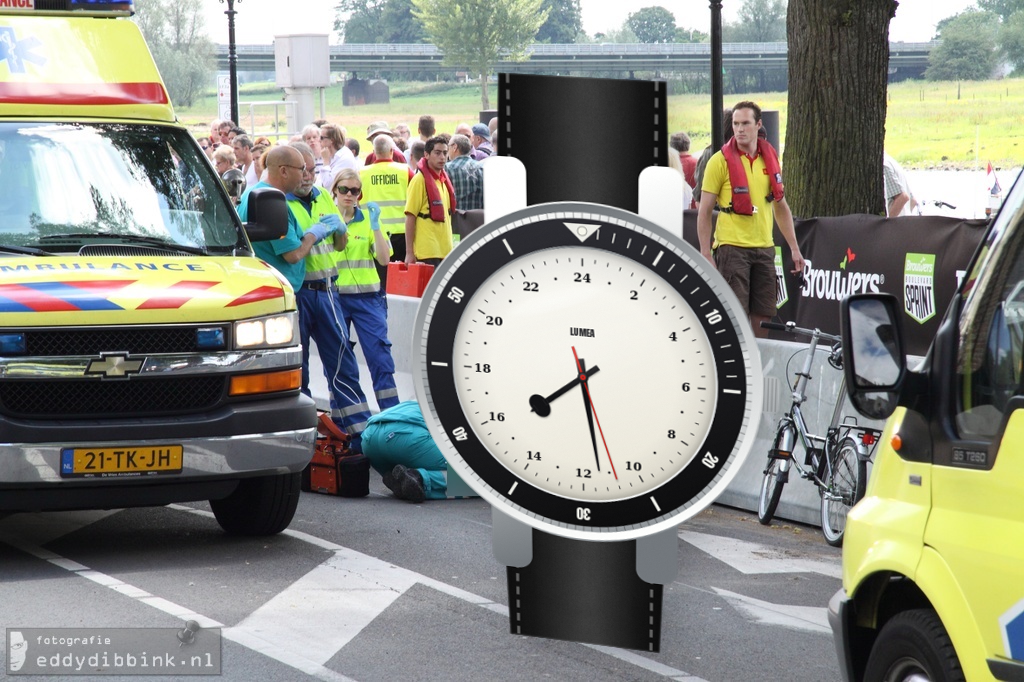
{"hour": 15, "minute": 28, "second": 27}
